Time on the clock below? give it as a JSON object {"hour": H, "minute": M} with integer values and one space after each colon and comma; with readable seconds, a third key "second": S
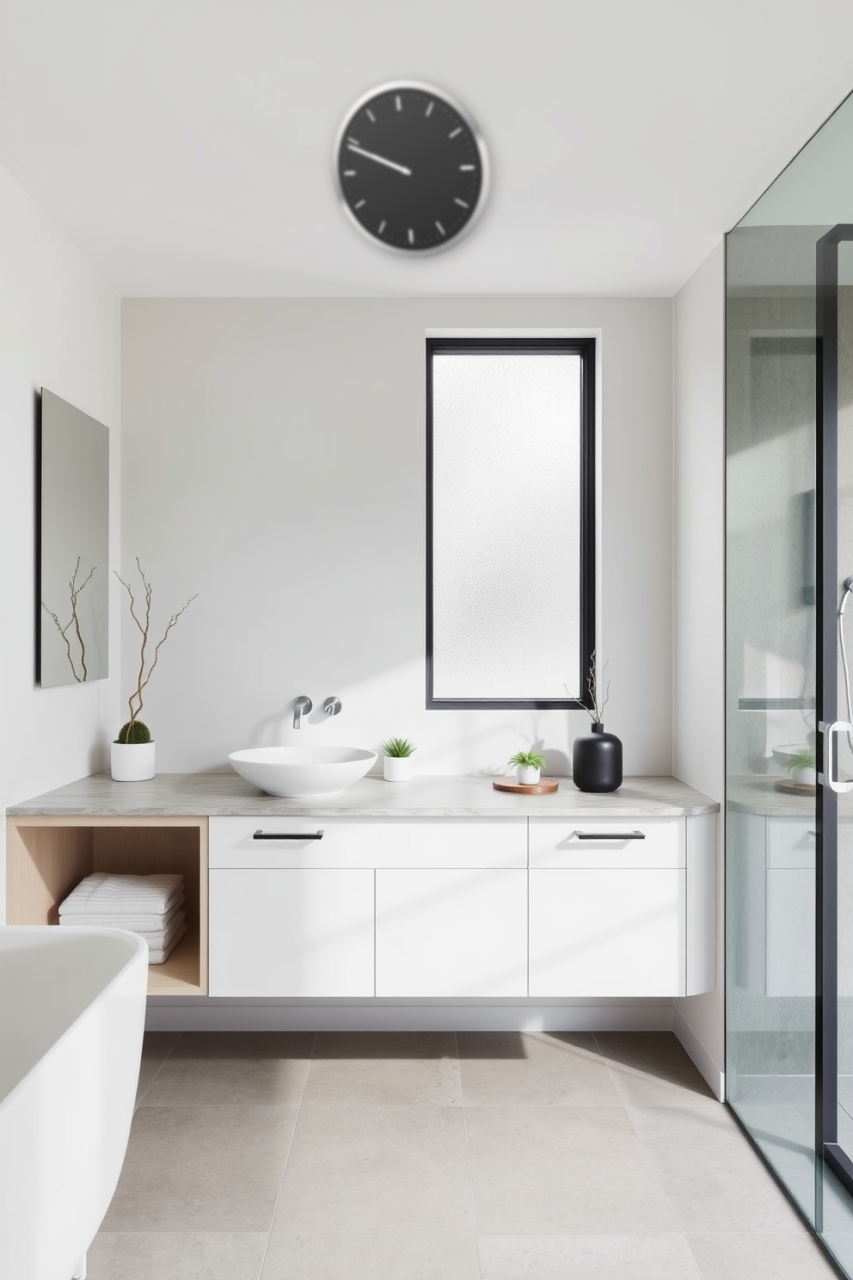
{"hour": 9, "minute": 49}
